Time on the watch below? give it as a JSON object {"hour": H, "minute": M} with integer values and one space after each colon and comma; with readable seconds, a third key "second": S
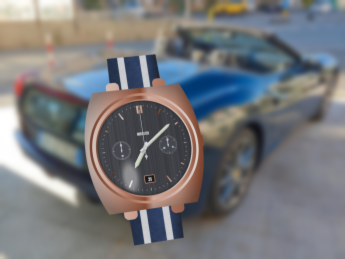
{"hour": 7, "minute": 9}
